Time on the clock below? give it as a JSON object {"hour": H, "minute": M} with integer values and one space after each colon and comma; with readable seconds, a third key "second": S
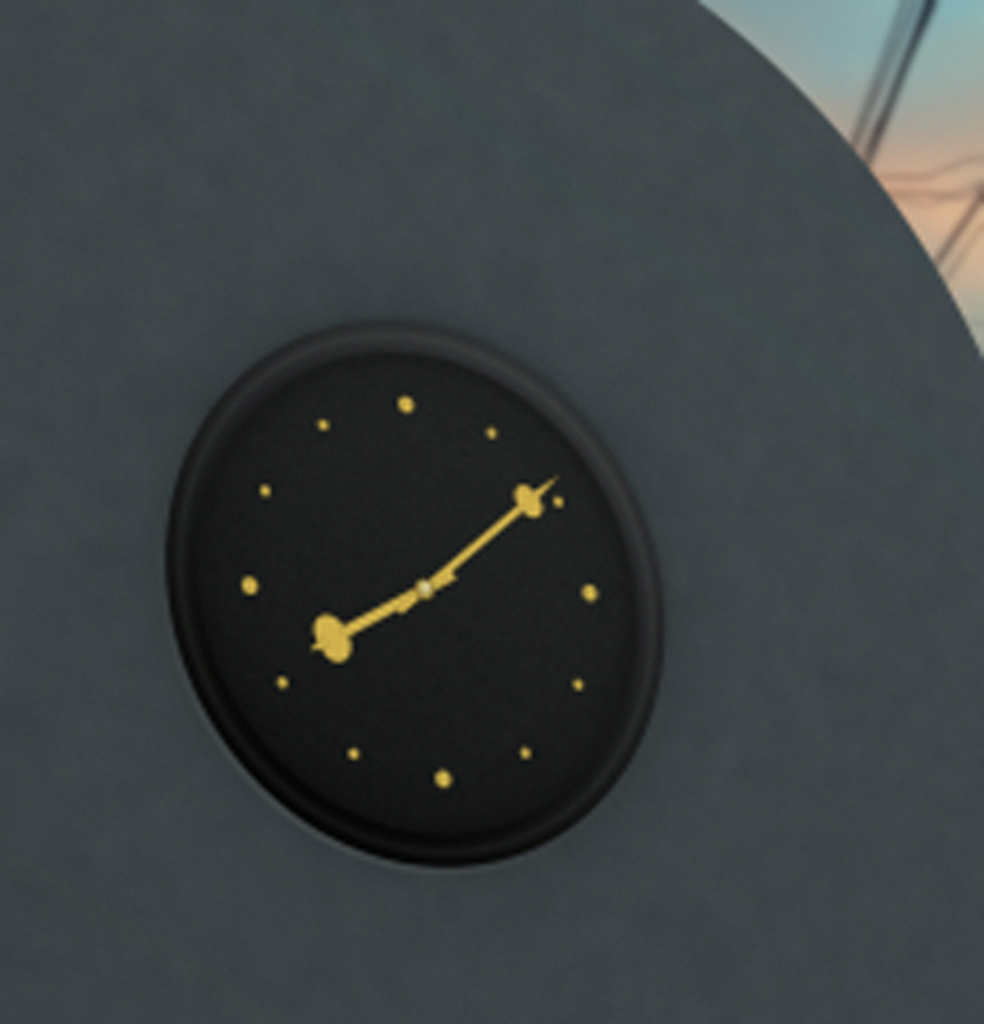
{"hour": 8, "minute": 9}
